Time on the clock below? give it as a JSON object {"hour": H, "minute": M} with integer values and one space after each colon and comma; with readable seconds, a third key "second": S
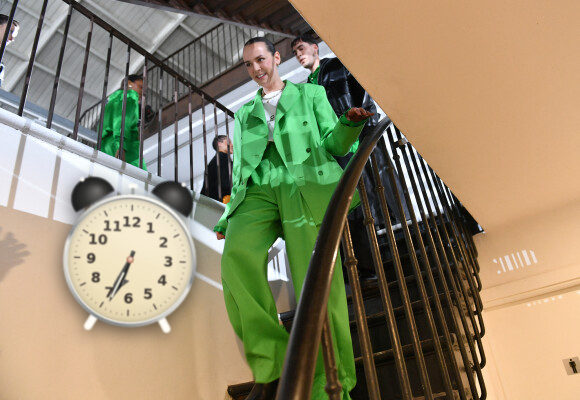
{"hour": 6, "minute": 34}
